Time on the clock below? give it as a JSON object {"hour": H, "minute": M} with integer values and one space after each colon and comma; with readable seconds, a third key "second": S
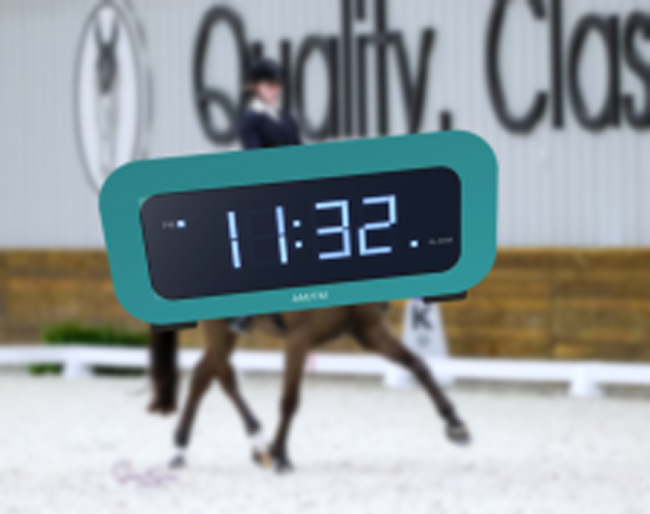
{"hour": 11, "minute": 32}
